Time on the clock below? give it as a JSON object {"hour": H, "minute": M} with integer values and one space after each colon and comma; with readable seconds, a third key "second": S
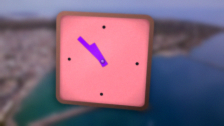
{"hour": 10, "minute": 52}
